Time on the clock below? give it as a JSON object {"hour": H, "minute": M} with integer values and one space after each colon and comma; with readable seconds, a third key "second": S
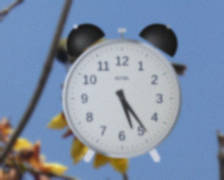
{"hour": 5, "minute": 24}
